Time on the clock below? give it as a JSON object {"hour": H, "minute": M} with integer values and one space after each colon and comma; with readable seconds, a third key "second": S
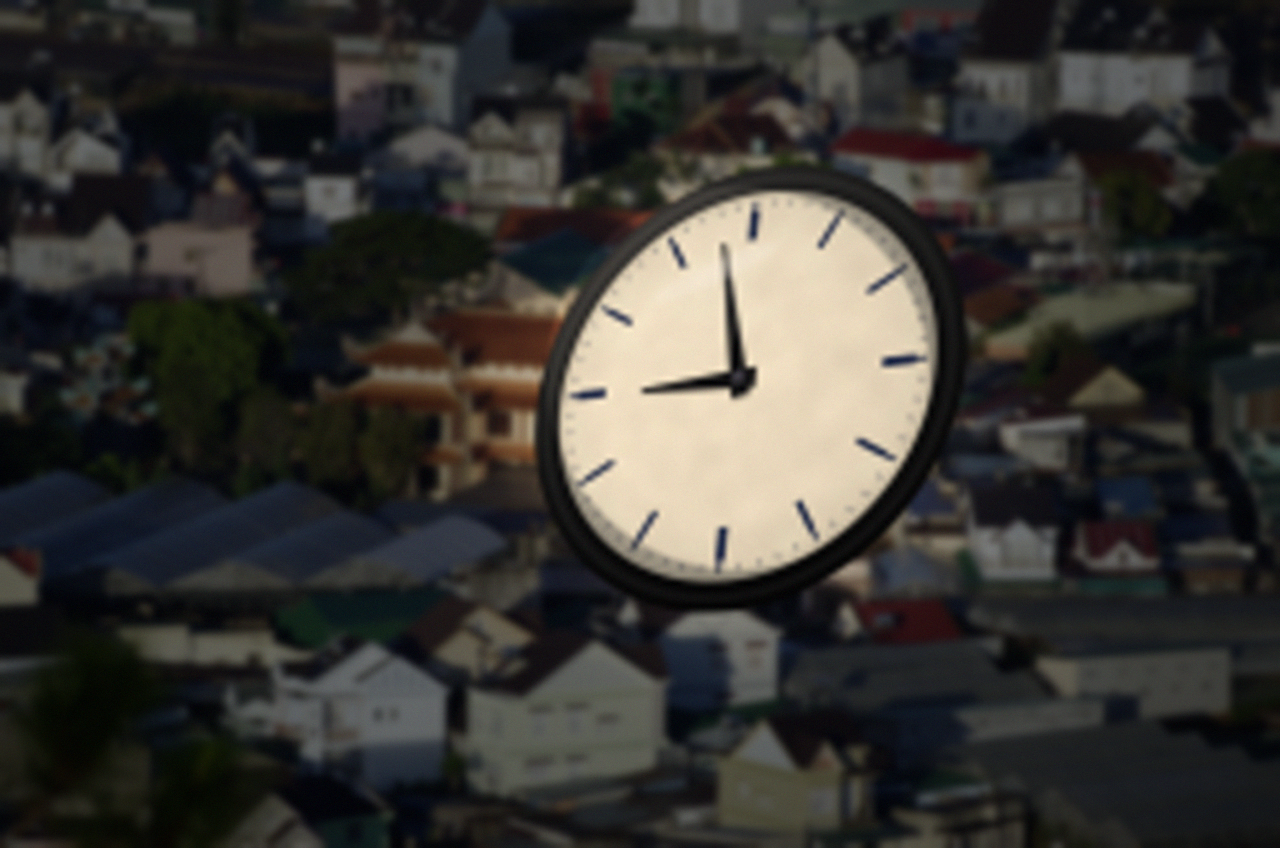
{"hour": 8, "minute": 58}
